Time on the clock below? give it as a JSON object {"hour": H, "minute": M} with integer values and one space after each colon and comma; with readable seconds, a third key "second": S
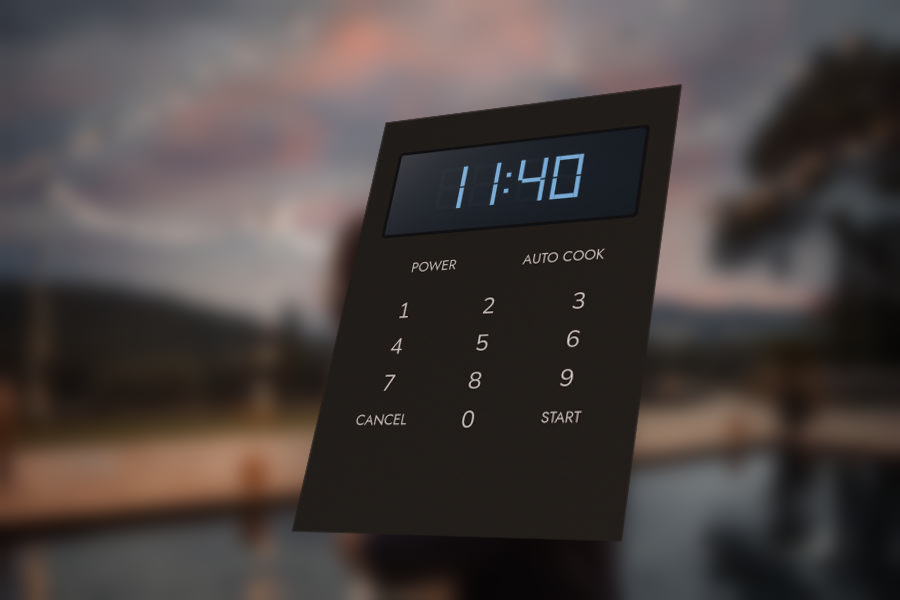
{"hour": 11, "minute": 40}
